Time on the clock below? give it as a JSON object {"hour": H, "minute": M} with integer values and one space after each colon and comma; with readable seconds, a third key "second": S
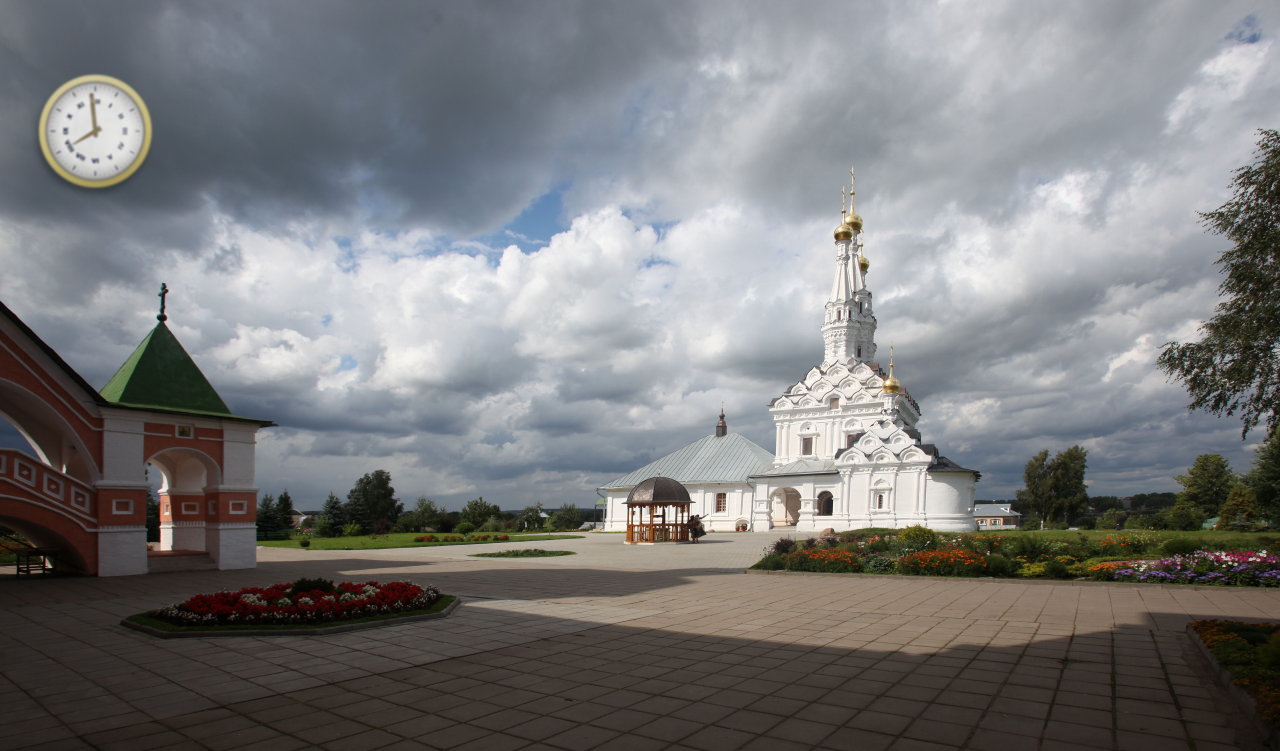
{"hour": 7, "minute": 59}
